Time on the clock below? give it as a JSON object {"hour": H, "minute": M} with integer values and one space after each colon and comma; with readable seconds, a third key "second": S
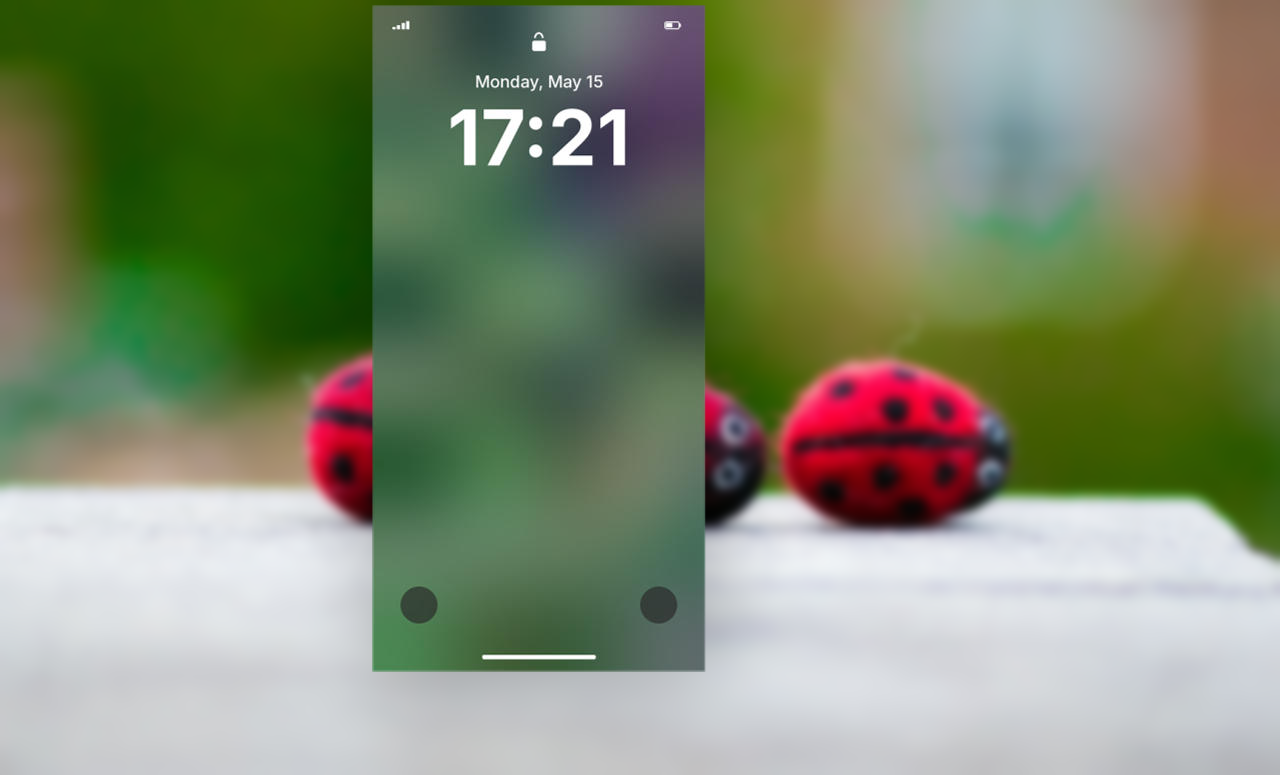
{"hour": 17, "minute": 21}
